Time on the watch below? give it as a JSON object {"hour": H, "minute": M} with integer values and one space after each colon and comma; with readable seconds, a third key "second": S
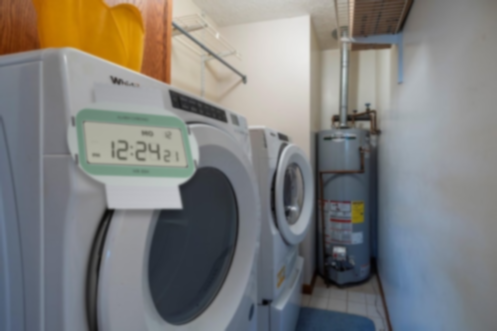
{"hour": 12, "minute": 24, "second": 21}
